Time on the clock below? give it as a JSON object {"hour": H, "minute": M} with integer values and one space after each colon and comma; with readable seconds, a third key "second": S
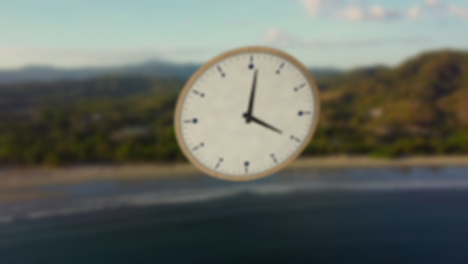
{"hour": 4, "minute": 1}
